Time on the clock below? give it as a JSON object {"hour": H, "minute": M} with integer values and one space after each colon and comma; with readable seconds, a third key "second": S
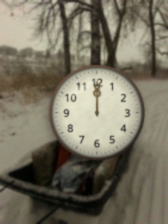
{"hour": 12, "minute": 0}
